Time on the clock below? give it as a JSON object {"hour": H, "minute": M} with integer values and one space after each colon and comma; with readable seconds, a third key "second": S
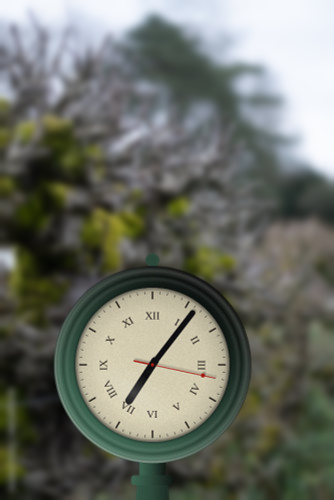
{"hour": 7, "minute": 6, "second": 17}
